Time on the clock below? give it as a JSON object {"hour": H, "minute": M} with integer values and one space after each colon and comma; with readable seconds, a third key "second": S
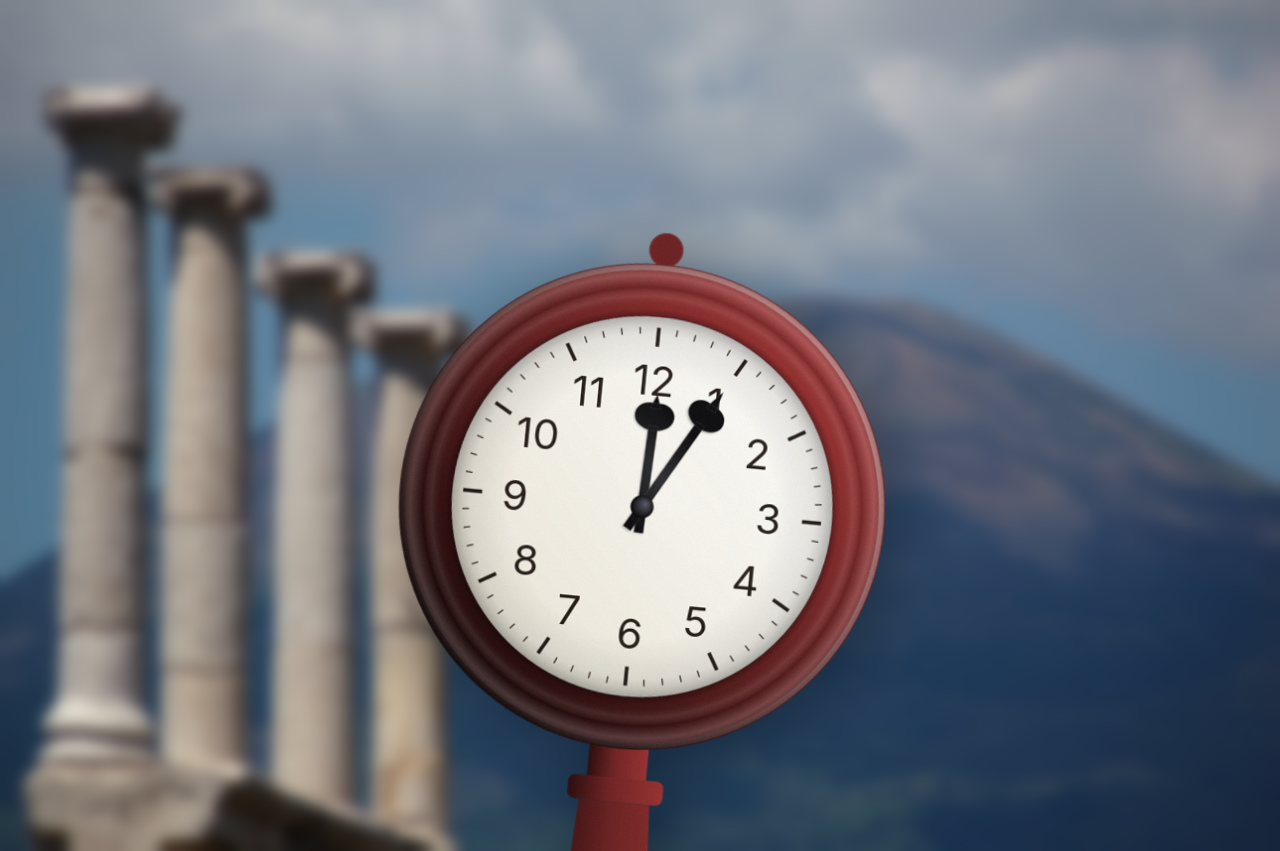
{"hour": 12, "minute": 5}
